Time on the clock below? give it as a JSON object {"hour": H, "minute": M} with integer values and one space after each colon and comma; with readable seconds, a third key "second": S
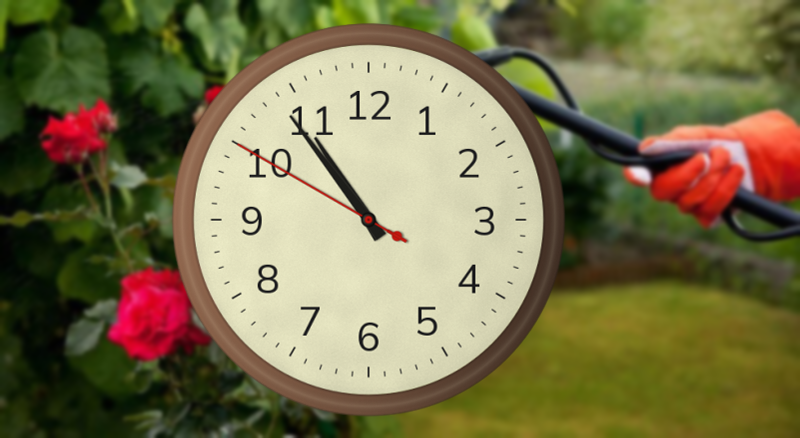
{"hour": 10, "minute": 53, "second": 50}
